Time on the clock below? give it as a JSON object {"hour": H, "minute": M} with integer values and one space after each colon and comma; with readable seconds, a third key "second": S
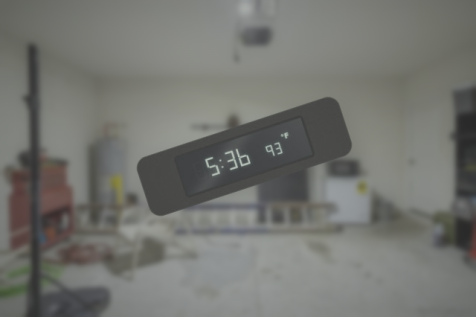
{"hour": 5, "minute": 36}
